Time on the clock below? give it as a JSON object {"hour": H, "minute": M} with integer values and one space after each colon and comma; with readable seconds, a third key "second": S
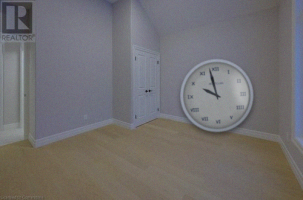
{"hour": 9, "minute": 58}
